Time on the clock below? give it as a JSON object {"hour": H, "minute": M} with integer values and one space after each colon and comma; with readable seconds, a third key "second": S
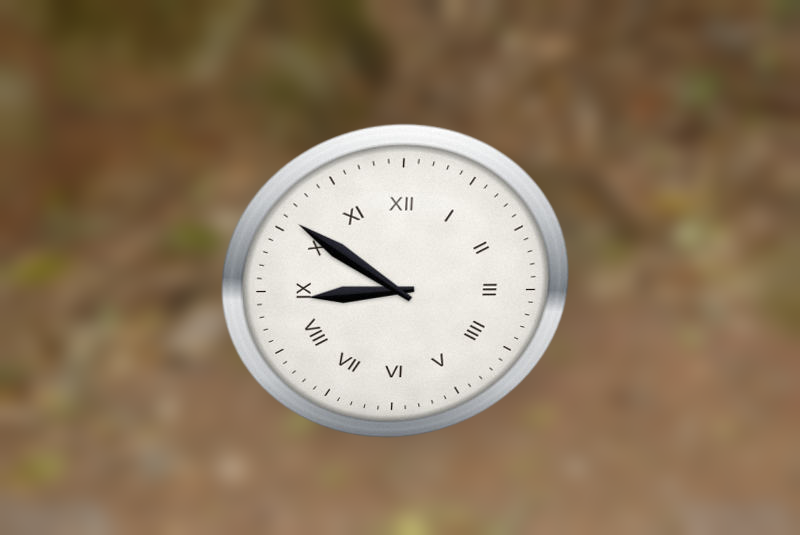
{"hour": 8, "minute": 51}
